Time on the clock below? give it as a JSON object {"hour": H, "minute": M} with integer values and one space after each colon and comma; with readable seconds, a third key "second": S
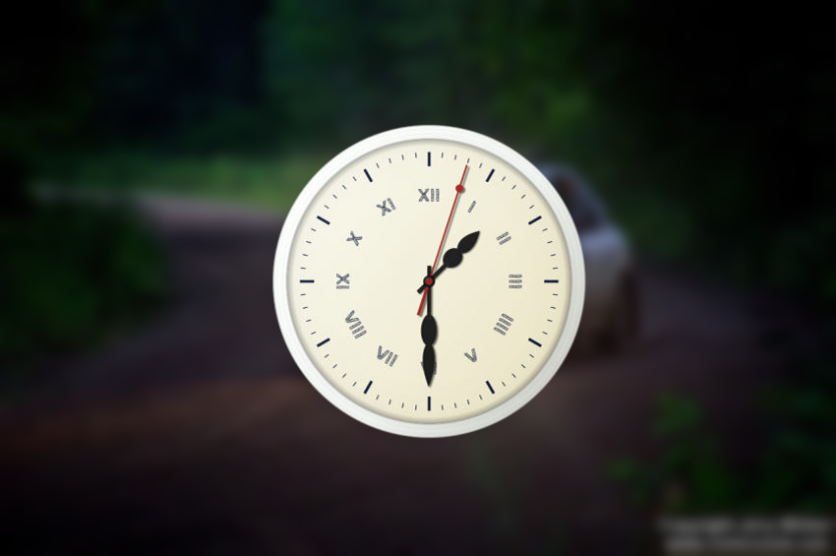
{"hour": 1, "minute": 30, "second": 3}
